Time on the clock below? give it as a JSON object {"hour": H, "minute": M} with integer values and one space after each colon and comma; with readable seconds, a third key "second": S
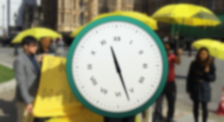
{"hour": 11, "minute": 27}
